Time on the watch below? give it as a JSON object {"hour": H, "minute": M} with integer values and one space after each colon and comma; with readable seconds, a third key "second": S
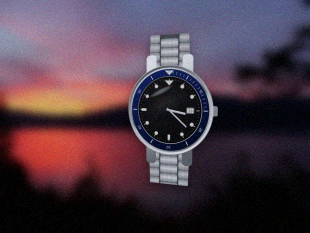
{"hour": 3, "minute": 22}
